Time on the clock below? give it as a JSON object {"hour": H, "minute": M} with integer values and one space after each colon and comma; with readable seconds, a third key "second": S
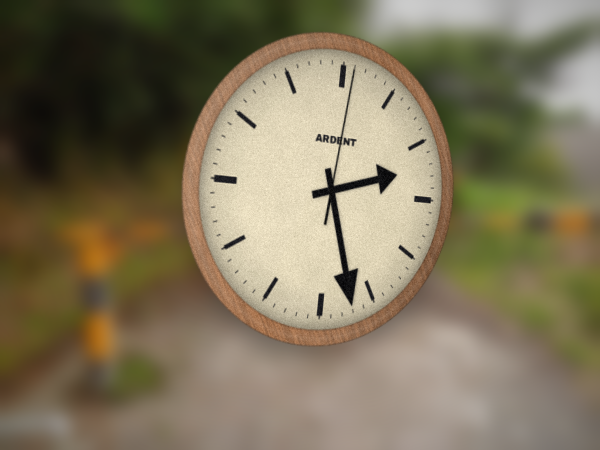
{"hour": 2, "minute": 27, "second": 1}
